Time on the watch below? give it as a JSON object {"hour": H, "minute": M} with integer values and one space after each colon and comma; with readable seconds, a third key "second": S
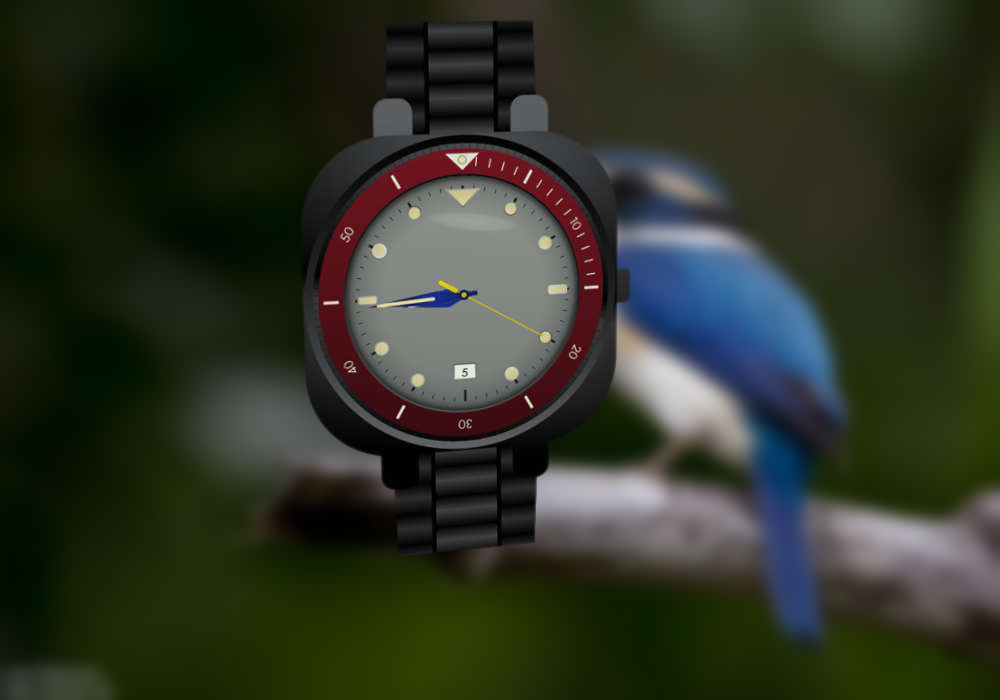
{"hour": 8, "minute": 44, "second": 20}
